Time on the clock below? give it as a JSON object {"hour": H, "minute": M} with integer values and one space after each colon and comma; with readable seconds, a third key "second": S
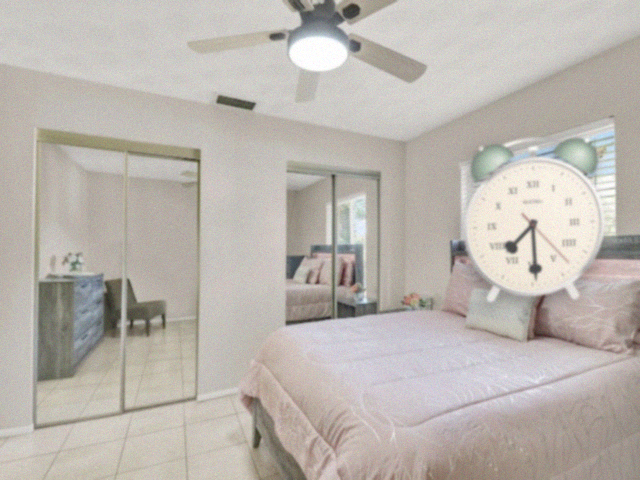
{"hour": 7, "minute": 29, "second": 23}
